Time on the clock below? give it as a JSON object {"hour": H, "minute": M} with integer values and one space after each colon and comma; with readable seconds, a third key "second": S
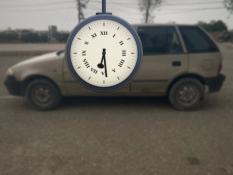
{"hour": 6, "minute": 29}
